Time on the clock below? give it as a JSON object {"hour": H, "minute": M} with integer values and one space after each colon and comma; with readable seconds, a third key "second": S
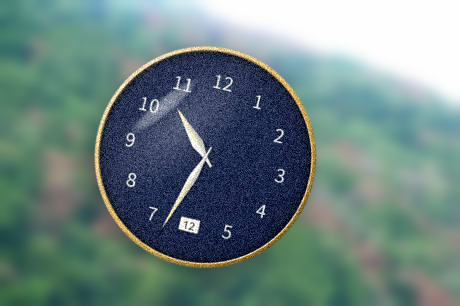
{"hour": 10, "minute": 33}
